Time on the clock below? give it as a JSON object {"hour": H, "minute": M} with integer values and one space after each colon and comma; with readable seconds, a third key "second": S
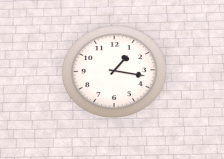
{"hour": 1, "minute": 17}
